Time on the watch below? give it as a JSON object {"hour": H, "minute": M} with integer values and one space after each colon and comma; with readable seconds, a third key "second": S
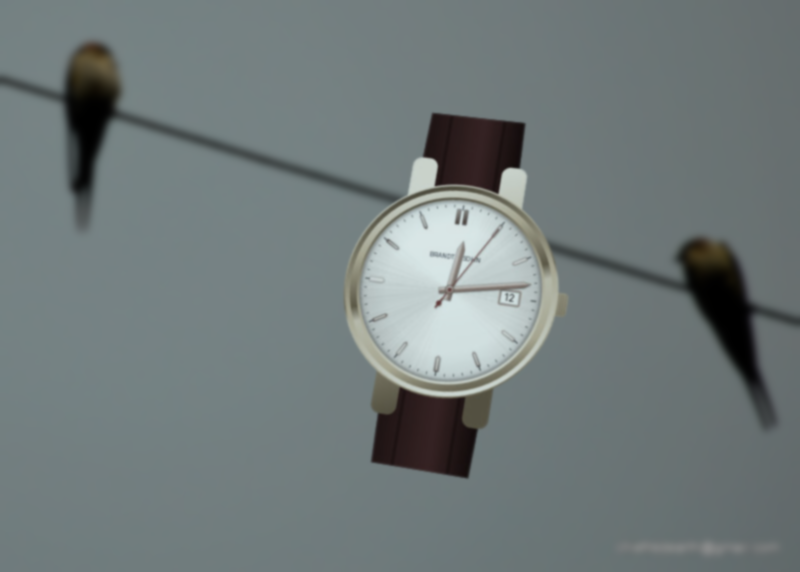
{"hour": 12, "minute": 13, "second": 5}
